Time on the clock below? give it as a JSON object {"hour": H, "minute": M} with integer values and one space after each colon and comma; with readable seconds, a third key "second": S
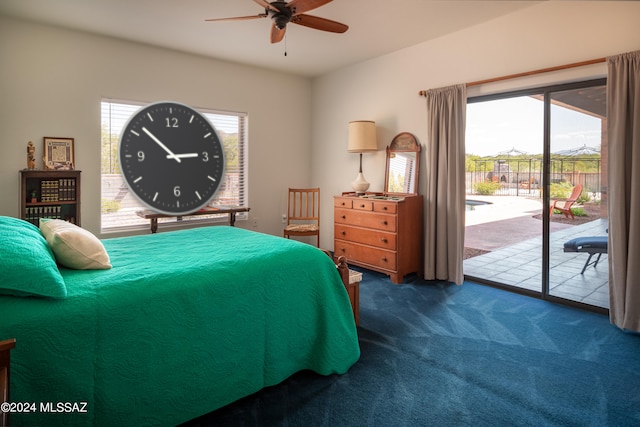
{"hour": 2, "minute": 52}
